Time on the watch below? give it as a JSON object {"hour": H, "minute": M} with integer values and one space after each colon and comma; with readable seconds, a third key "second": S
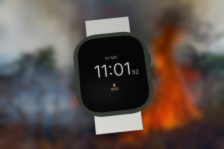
{"hour": 11, "minute": 1}
